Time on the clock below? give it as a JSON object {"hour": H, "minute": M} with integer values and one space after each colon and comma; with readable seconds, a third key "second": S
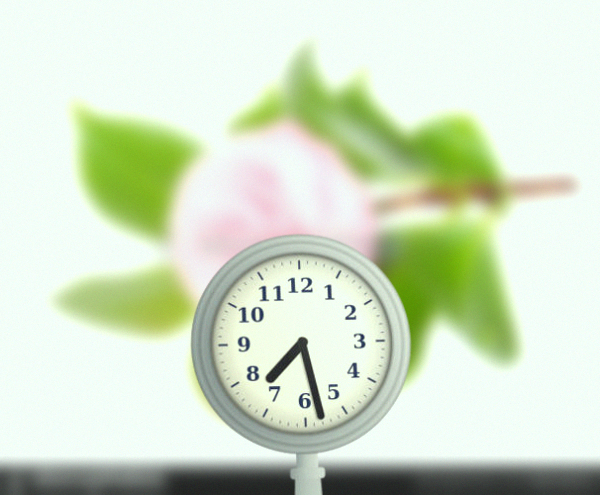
{"hour": 7, "minute": 28}
